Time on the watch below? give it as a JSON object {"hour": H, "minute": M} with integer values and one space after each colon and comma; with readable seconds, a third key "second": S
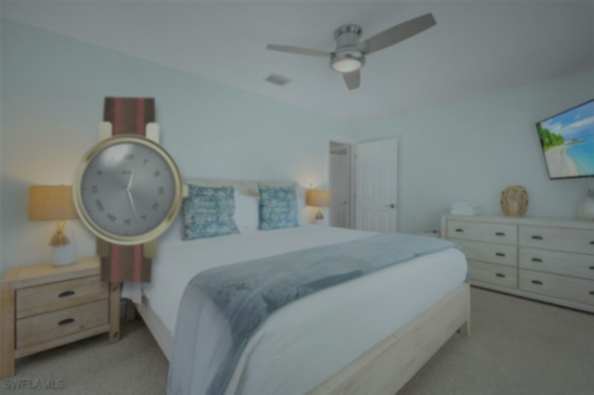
{"hour": 12, "minute": 27}
